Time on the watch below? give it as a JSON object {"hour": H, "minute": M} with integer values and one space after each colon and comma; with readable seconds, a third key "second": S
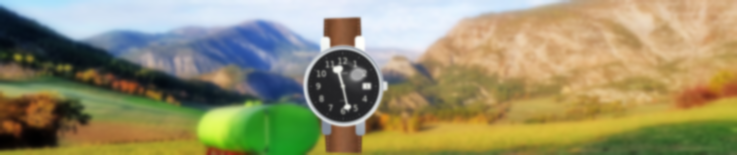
{"hour": 11, "minute": 28}
